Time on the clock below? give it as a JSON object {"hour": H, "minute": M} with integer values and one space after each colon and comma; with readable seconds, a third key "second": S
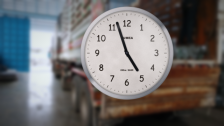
{"hour": 4, "minute": 57}
